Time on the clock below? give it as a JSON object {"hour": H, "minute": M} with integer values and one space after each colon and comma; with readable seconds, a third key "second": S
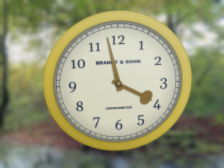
{"hour": 3, "minute": 58}
